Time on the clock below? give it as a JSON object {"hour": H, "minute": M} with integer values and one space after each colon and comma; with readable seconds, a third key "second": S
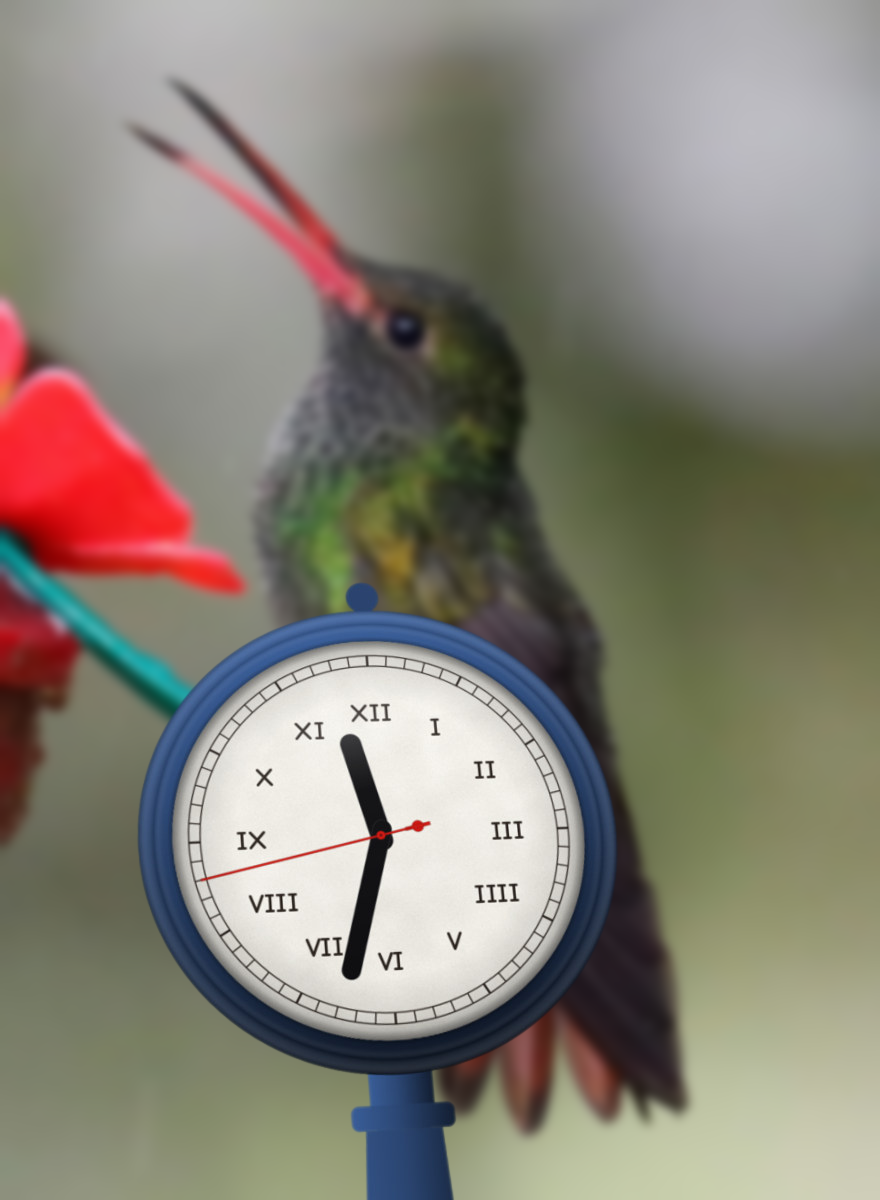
{"hour": 11, "minute": 32, "second": 43}
